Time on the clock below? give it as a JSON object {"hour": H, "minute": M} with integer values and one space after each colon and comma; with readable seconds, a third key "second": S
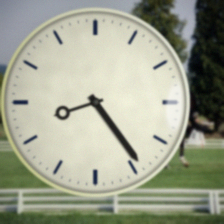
{"hour": 8, "minute": 24}
